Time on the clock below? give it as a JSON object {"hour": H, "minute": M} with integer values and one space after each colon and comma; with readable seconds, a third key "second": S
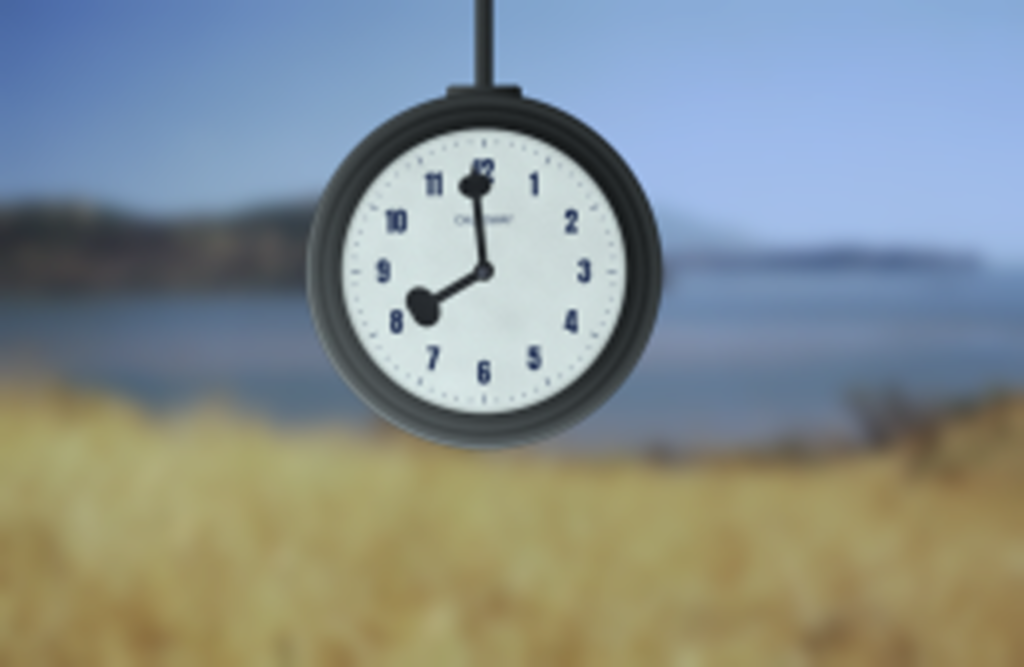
{"hour": 7, "minute": 59}
